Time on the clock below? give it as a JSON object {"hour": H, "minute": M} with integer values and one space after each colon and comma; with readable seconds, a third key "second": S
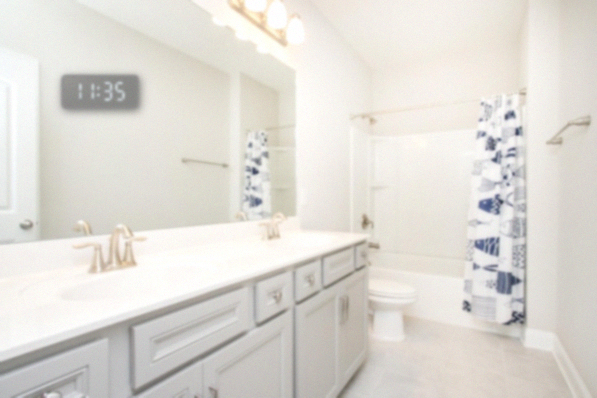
{"hour": 11, "minute": 35}
